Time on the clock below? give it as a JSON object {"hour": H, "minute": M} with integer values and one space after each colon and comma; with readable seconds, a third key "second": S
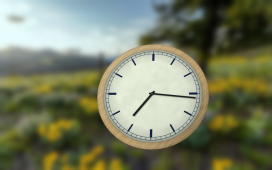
{"hour": 7, "minute": 16}
